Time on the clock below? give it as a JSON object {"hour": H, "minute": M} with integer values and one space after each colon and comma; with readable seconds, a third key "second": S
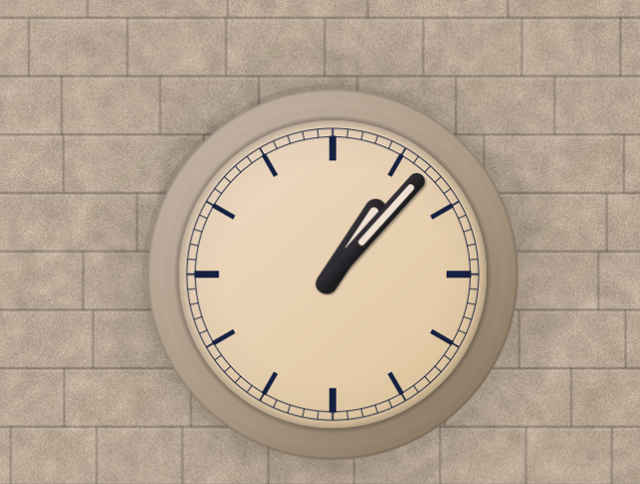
{"hour": 1, "minute": 7}
